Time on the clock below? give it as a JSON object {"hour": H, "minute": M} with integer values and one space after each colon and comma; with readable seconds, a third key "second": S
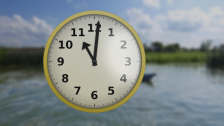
{"hour": 11, "minute": 1}
